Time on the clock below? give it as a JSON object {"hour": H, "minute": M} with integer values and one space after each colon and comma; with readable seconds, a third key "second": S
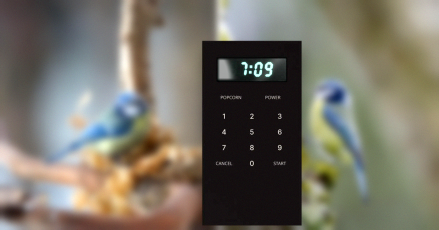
{"hour": 7, "minute": 9}
